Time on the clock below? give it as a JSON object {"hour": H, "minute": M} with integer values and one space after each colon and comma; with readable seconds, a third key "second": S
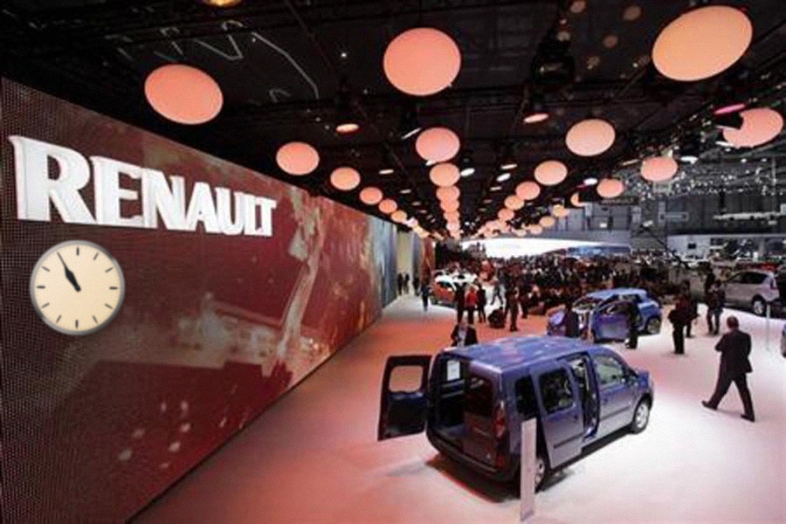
{"hour": 10, "minute": 55}
